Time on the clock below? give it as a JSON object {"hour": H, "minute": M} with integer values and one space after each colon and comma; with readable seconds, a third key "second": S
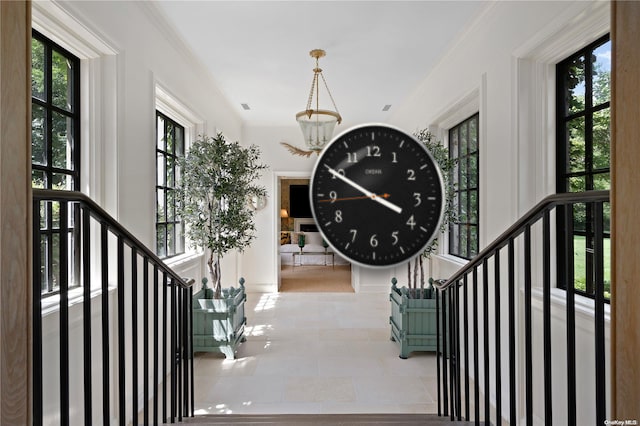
{"hour": 3, "minute": 49, "second": 44}
